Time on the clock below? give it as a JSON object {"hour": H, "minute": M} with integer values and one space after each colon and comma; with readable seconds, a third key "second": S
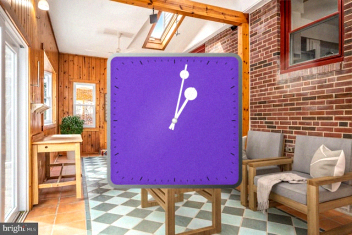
{"hour": 1, "minute": 2}
